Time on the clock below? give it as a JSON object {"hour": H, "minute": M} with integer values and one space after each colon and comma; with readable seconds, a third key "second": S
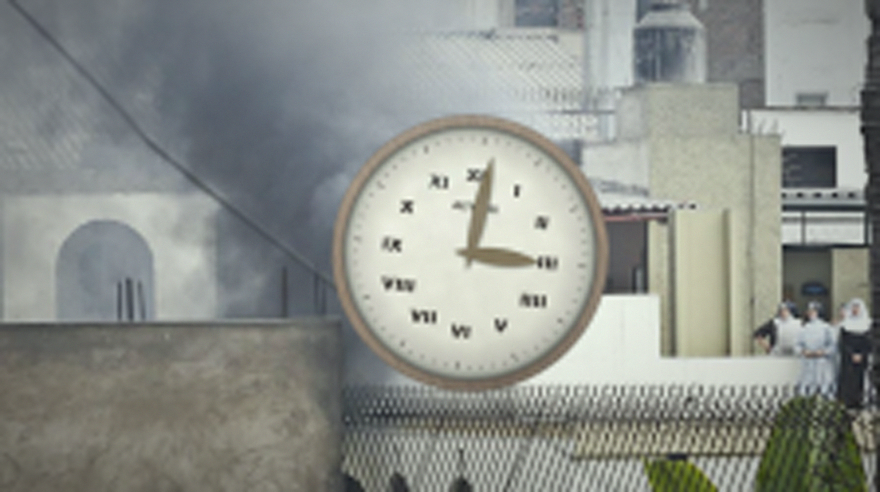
{"hour": 3, "minute": 1}
